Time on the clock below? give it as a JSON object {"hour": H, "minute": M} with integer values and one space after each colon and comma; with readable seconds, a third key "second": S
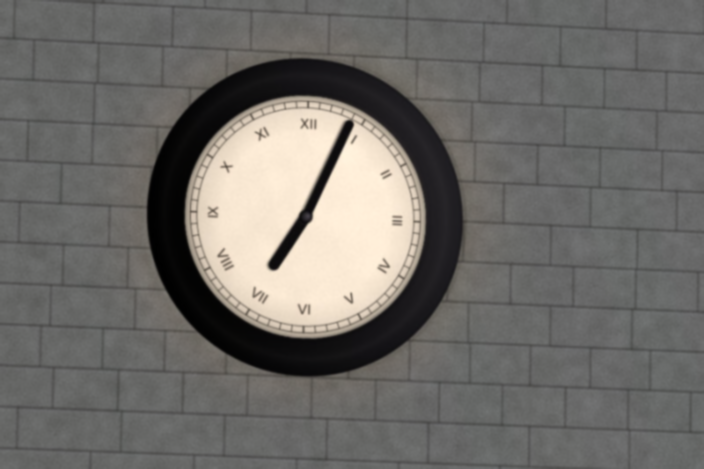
{"hour": 7, "minute": 4}
